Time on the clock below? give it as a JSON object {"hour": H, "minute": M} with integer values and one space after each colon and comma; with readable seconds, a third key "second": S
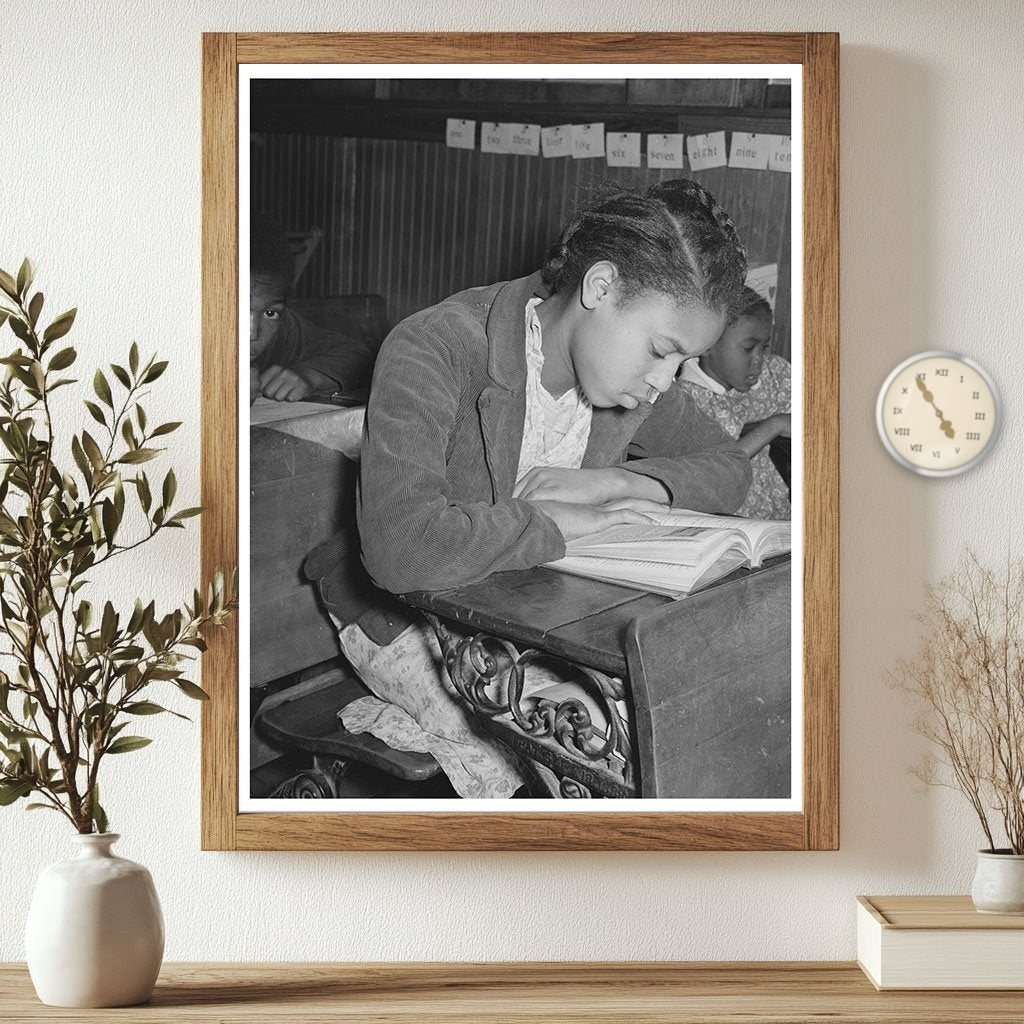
{"hour": 4, "minute": 54}
